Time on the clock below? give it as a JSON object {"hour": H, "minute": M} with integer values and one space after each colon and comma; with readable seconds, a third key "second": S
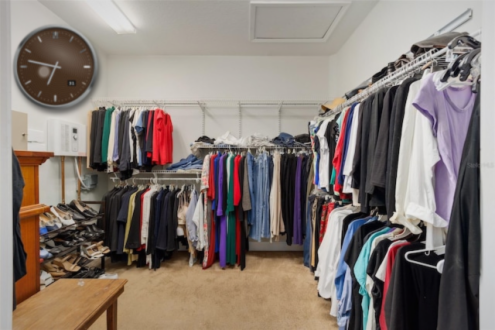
{"hour": 6, "minute": 47}
